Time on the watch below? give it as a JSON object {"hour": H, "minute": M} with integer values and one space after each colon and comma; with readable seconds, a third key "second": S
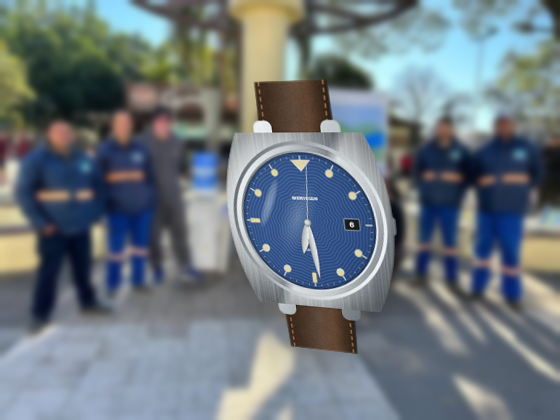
{"hour": 6, "minute": 29, "second": 1}
